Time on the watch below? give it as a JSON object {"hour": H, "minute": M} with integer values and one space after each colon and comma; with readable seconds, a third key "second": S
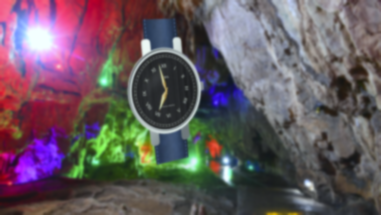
{"hour": 6, "minute": 58}
